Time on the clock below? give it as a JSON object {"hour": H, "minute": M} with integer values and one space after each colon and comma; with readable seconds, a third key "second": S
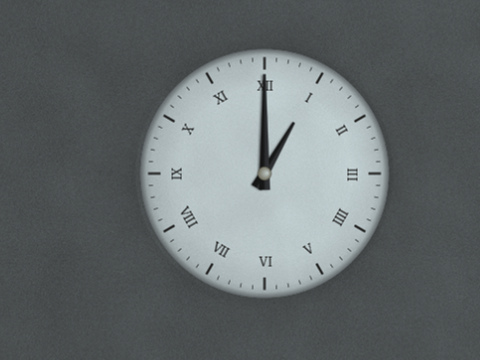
{"hour": 1, "minute": 0}
